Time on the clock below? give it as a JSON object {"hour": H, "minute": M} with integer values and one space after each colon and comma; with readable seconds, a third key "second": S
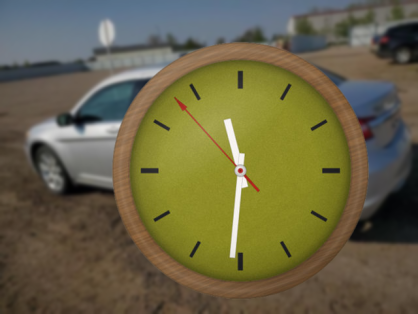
{"hour": 11, "minute": 30, "second": 53}
